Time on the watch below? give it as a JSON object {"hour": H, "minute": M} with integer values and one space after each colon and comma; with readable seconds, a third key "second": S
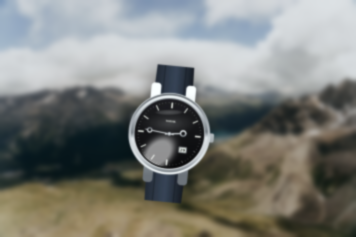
{"hour": 2, "minute": 46}
